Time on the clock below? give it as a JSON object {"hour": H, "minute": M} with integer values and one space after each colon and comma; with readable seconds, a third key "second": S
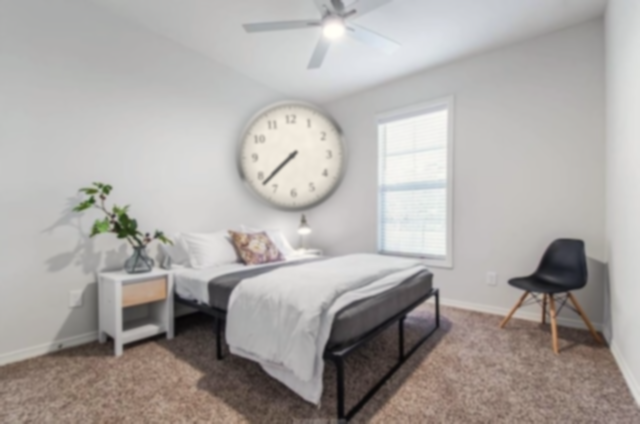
{"hour": 7, "minute": 38}
